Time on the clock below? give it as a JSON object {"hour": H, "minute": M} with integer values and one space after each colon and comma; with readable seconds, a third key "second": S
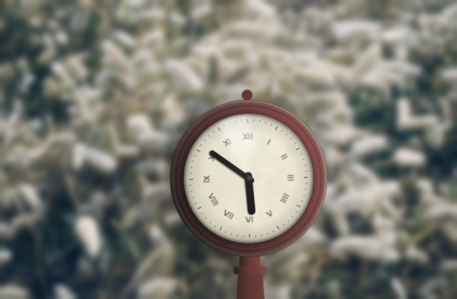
{"hour": 5, "minute": 51}
